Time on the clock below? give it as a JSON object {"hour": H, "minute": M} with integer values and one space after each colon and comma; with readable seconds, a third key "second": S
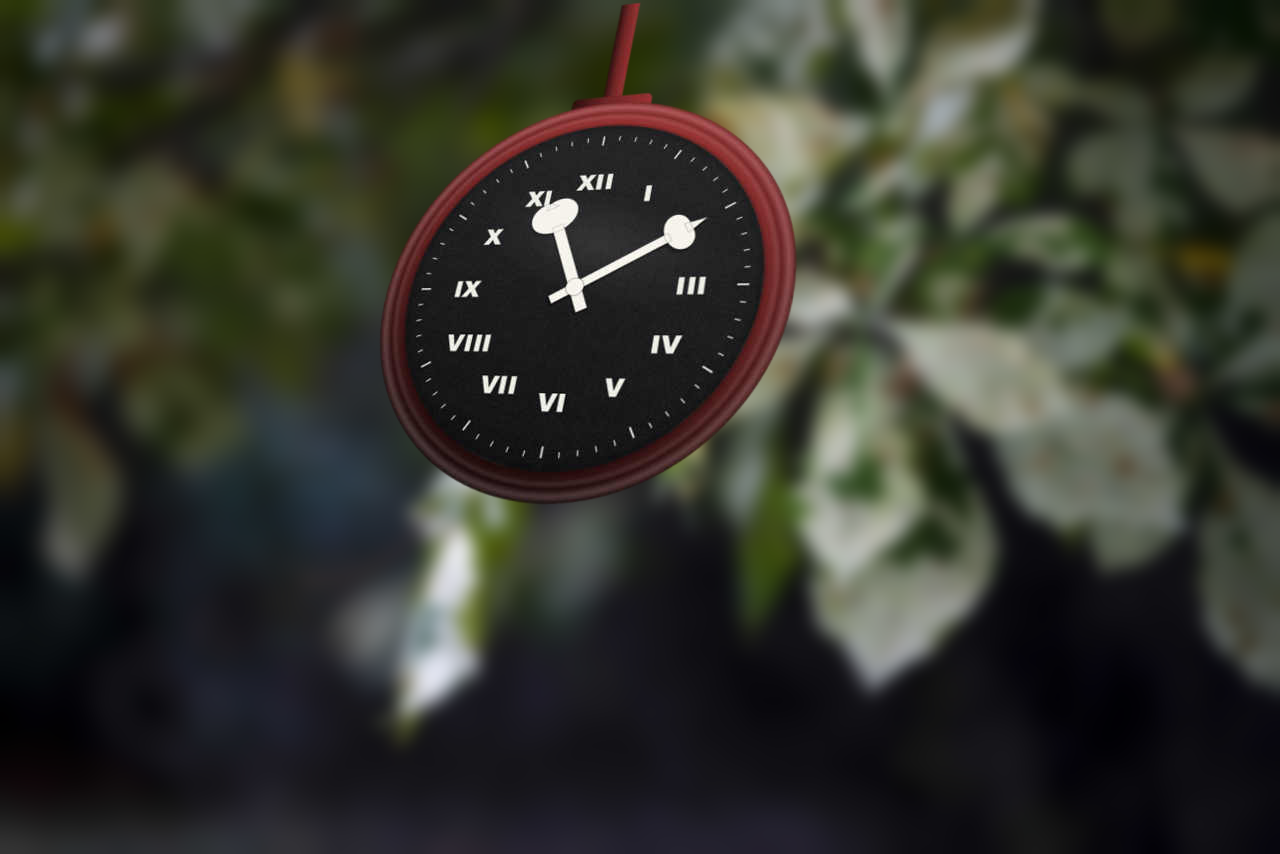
{"hour": 11, "minute": 10}
